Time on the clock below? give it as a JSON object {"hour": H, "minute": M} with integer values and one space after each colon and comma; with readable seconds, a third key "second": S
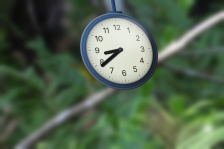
{"hour": 8, "minute": 39}
